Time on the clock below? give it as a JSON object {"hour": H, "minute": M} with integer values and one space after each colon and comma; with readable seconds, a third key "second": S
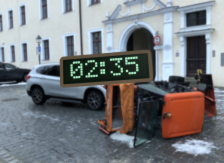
{"hour": 2, "minute": 35}
